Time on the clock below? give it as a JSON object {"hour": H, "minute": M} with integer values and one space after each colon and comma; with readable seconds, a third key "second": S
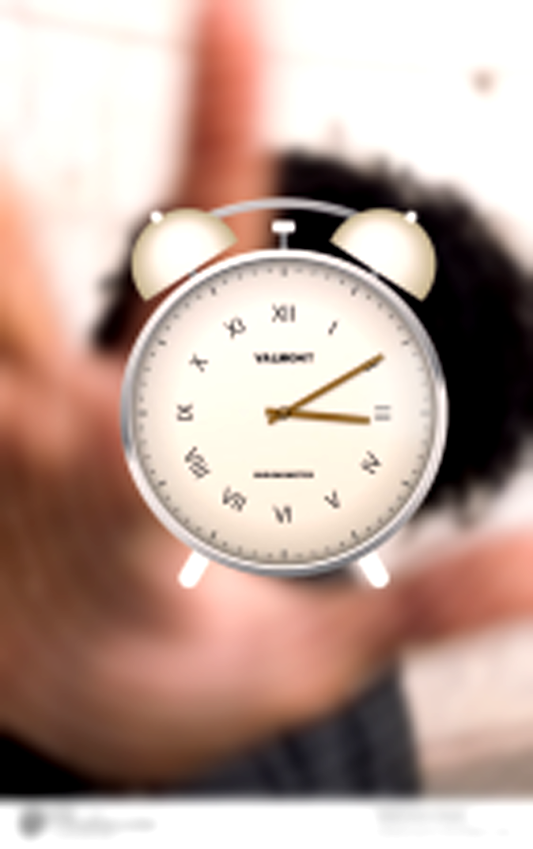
{"hour": 3, "minute": 10}
